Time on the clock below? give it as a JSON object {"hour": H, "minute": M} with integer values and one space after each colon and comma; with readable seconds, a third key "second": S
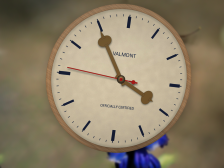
{"hour": 3, "minute": 54, "second": 46}
